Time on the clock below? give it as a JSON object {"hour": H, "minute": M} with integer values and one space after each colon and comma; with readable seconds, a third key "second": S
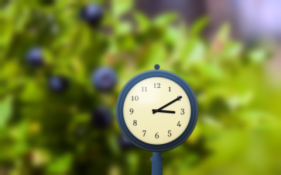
{"hour": 3, "minute": 10}
